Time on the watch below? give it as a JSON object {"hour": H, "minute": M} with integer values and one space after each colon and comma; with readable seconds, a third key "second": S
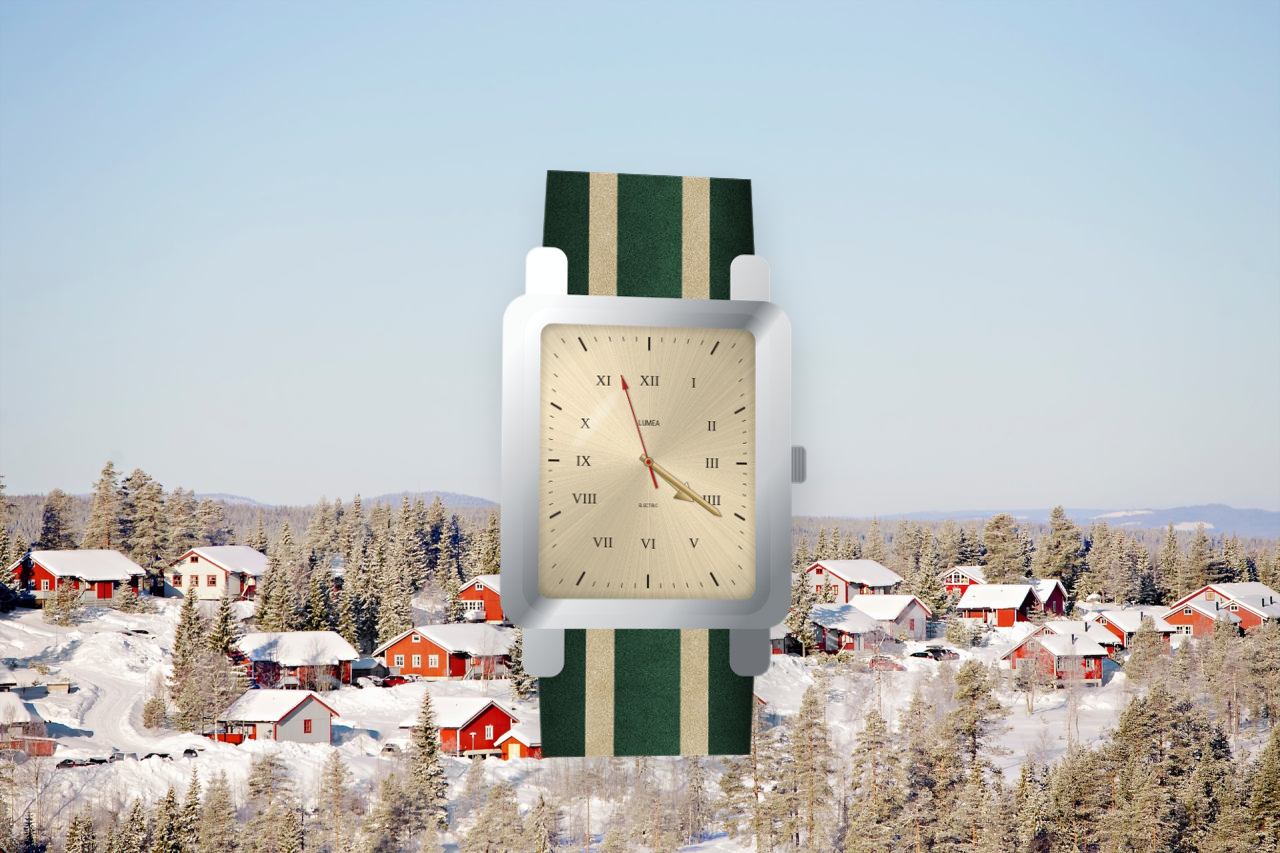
{"hour": 4, "minute": 20, "second": 57}
